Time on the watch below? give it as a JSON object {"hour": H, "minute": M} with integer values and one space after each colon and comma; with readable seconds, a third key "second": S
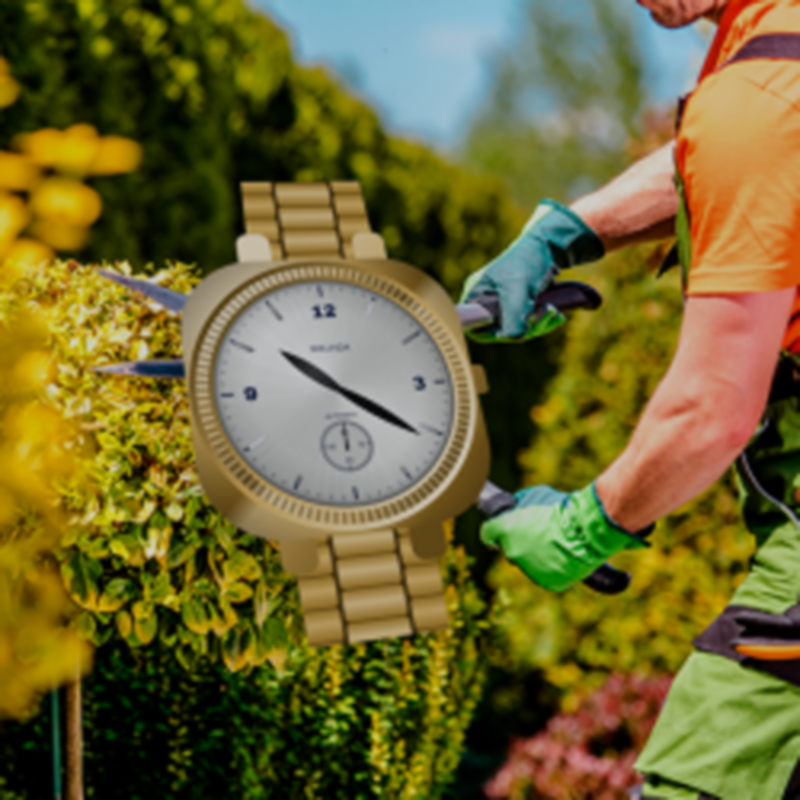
{"hour": 10, "minute": 21}
